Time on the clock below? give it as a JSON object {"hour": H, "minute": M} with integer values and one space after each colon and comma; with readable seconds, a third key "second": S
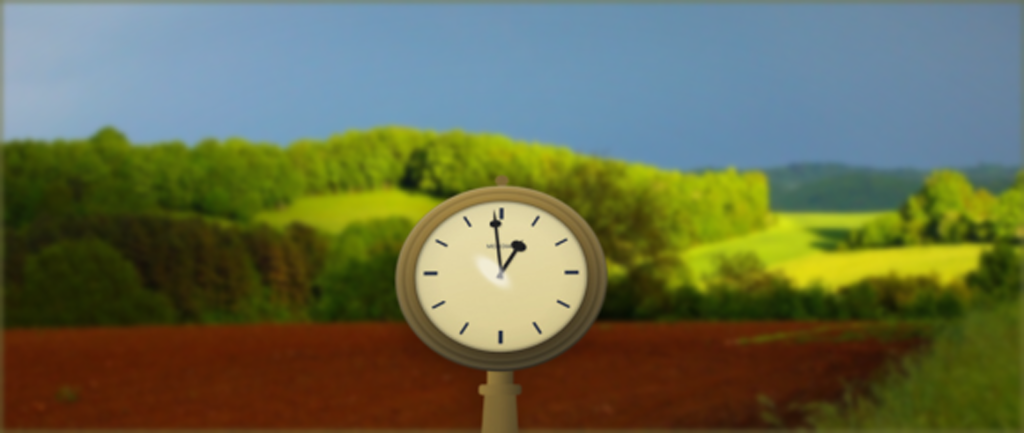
{"hour": 12, "minute": 59}
